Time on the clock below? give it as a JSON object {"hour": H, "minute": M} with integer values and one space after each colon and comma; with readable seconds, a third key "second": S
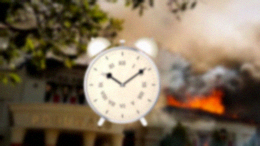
{"hour": 10, "minute": 9}
